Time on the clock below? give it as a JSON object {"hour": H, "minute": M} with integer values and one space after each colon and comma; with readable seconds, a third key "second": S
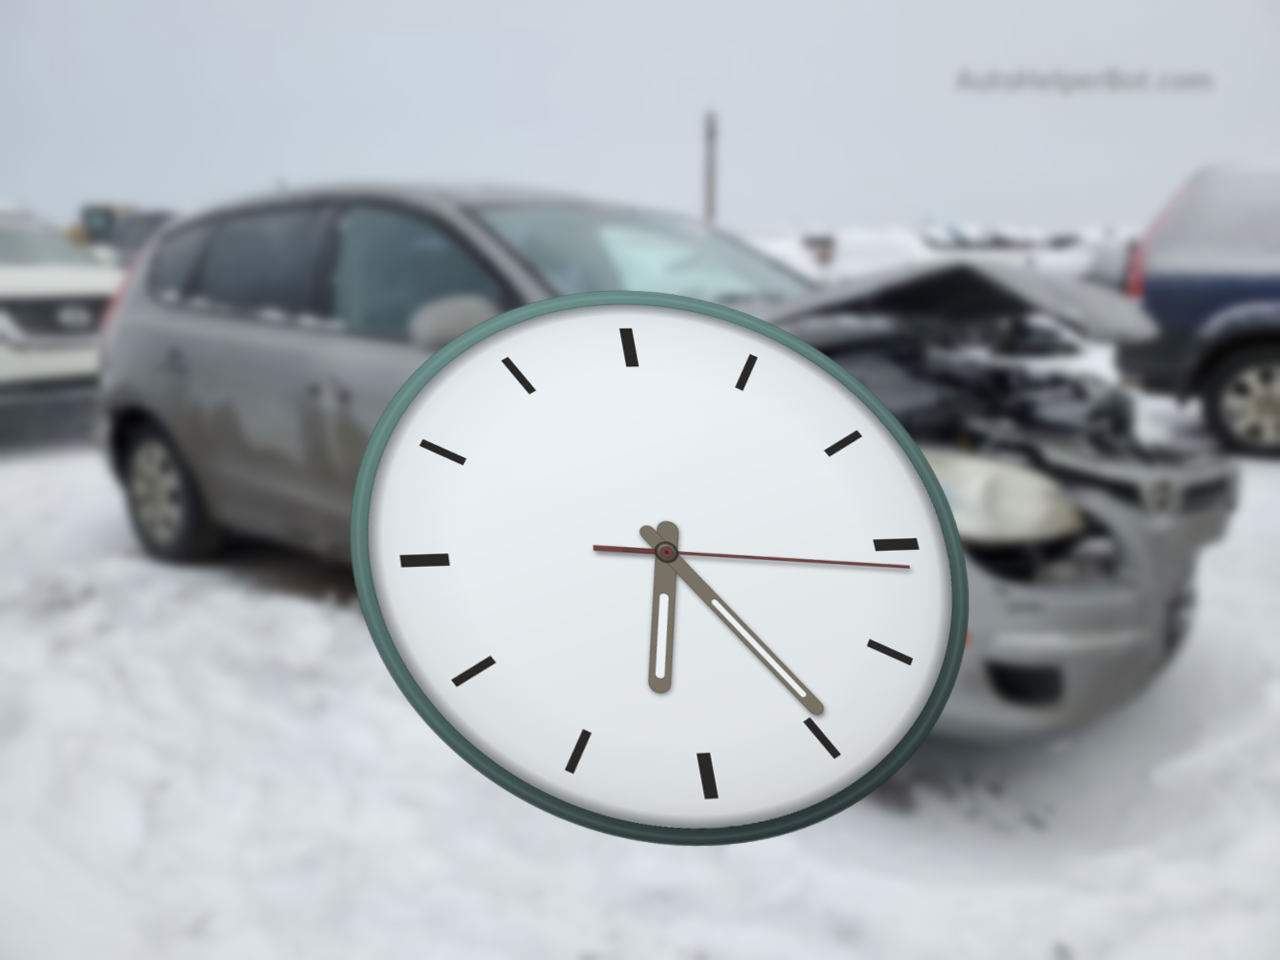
{"hour": 6, "minute": 24, "second": 16}
